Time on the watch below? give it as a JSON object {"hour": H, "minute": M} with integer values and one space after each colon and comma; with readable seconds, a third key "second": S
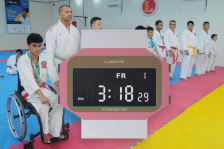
{"hour": 3, "minute": 18, "second": 29}
